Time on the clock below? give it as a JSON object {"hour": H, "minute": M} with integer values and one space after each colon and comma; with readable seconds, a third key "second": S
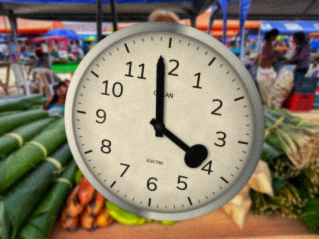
{"hour": 3, "minute": 59}
